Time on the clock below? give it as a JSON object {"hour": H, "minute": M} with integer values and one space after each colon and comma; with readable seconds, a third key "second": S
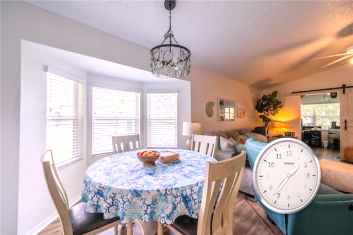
{"hour": 1, "minute": 37}
